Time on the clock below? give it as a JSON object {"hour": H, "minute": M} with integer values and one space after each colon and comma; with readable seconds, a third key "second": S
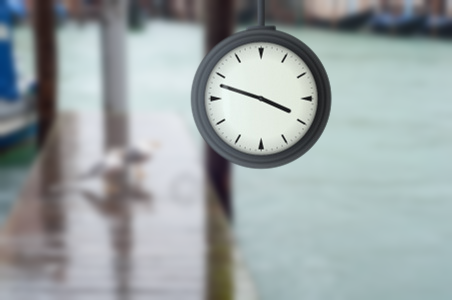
{"hour": 3, "minute": 48}
